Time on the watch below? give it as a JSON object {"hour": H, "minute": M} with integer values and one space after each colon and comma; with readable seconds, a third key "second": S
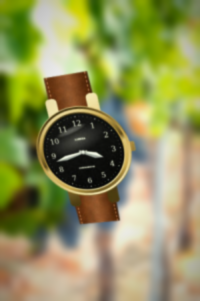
{"hour": 3, "minute": 43}
